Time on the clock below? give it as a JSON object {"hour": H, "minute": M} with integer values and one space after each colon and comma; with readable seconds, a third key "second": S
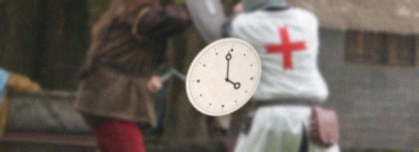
{"hour": 3, "minute": 59}
